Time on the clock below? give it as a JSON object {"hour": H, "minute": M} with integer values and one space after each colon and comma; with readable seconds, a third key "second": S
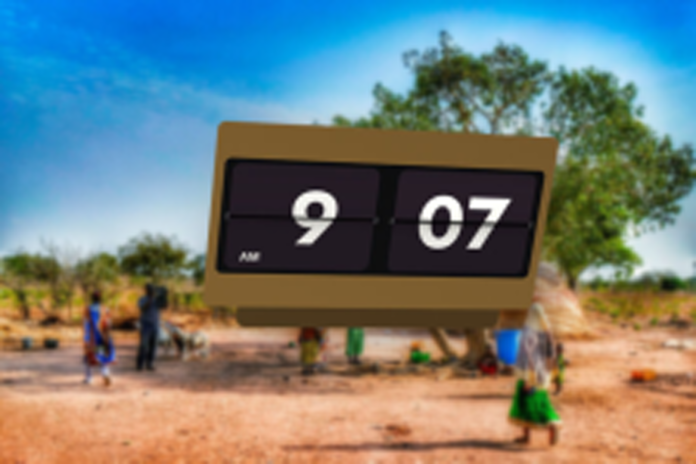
{"hour": 9, "minute": 7}
